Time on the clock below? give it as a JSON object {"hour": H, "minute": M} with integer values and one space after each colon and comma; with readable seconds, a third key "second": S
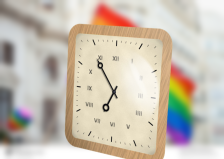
{"hour": 6, "minute": 54}
